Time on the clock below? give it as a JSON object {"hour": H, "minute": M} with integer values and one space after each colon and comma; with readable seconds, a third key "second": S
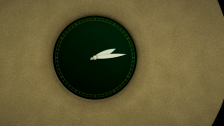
{"hour": 2, "minute": 14}
